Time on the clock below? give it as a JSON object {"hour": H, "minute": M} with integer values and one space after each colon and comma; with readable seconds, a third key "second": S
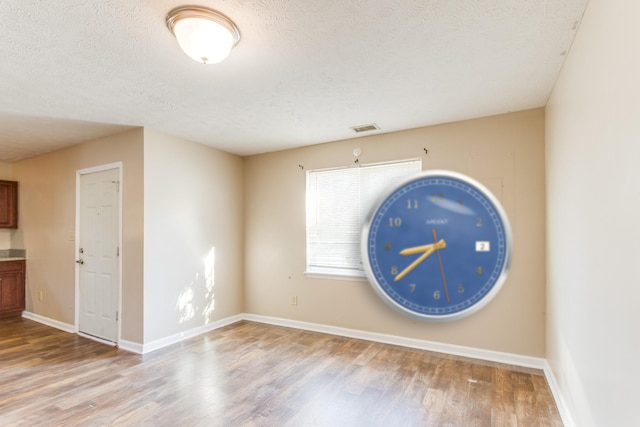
{"hour": 8, "minute": 38, "second": 28}
